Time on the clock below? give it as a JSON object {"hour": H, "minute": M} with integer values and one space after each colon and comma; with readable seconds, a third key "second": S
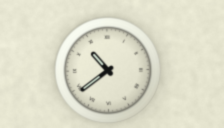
{"hour": 10, "minute": 39}
